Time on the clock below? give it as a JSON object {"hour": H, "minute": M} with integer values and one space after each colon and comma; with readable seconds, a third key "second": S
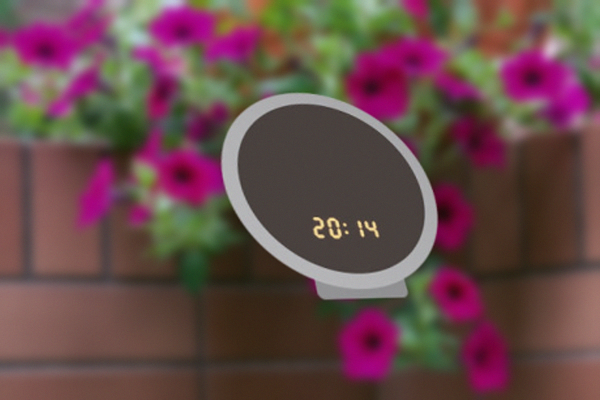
{"hour": 20, "minute": 14}
